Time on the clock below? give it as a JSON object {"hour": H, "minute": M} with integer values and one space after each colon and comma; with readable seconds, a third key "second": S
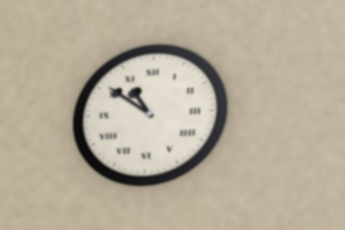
{"hour": 10, "minute": 51}
